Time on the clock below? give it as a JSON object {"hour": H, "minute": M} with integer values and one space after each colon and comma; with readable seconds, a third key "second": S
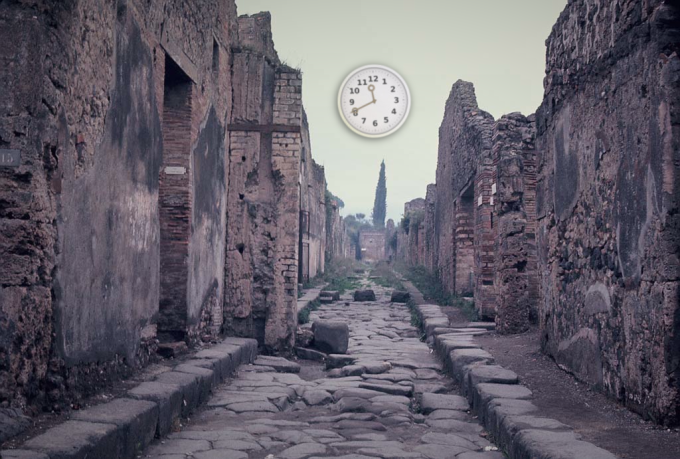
{"hour": 11, "minute": 41}
